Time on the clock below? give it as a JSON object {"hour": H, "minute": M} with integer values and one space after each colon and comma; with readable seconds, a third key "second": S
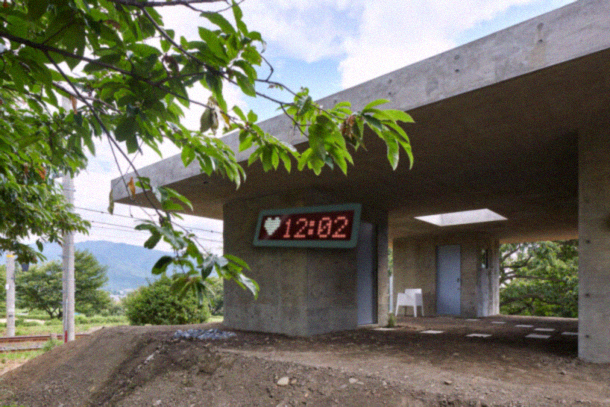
{"hour": 12, "minute": 2}
